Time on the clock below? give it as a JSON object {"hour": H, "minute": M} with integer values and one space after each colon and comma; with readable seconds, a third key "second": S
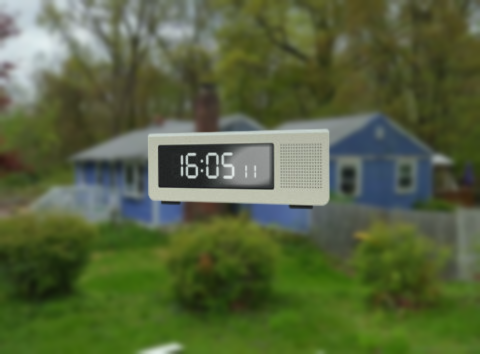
{"hour": 16, "minute": 5, "second": 11}
